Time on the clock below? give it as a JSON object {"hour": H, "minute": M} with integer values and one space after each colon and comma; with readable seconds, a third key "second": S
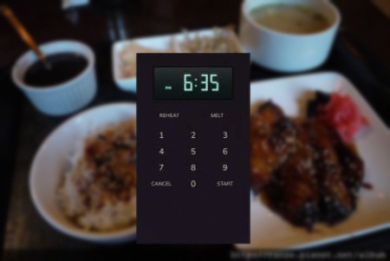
{"hour": 6, "minute": 35}
